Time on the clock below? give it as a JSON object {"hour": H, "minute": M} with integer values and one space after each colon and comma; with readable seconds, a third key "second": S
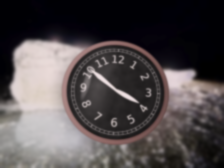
{"hour": 3, "minute": 51}
